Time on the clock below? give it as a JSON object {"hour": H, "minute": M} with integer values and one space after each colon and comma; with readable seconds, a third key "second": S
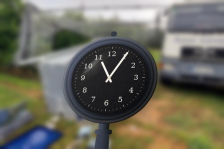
{"hour": 11, "minute": 5}
